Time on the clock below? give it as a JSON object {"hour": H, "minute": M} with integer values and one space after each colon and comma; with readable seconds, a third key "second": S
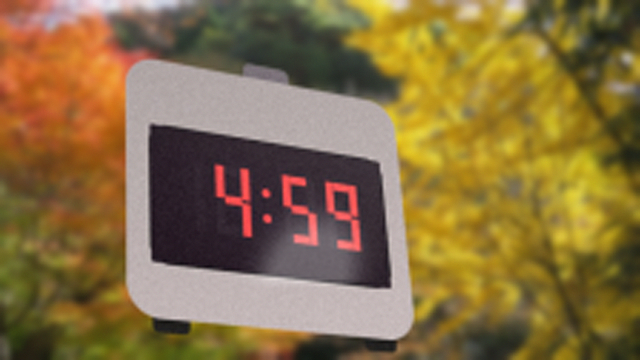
{"hour": 4, "minute": 59}
